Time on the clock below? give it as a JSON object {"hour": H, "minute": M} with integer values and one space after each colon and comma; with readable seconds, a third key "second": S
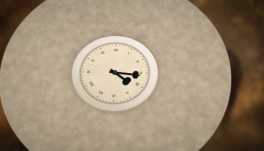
{"hour": 4, "minute": 16}
